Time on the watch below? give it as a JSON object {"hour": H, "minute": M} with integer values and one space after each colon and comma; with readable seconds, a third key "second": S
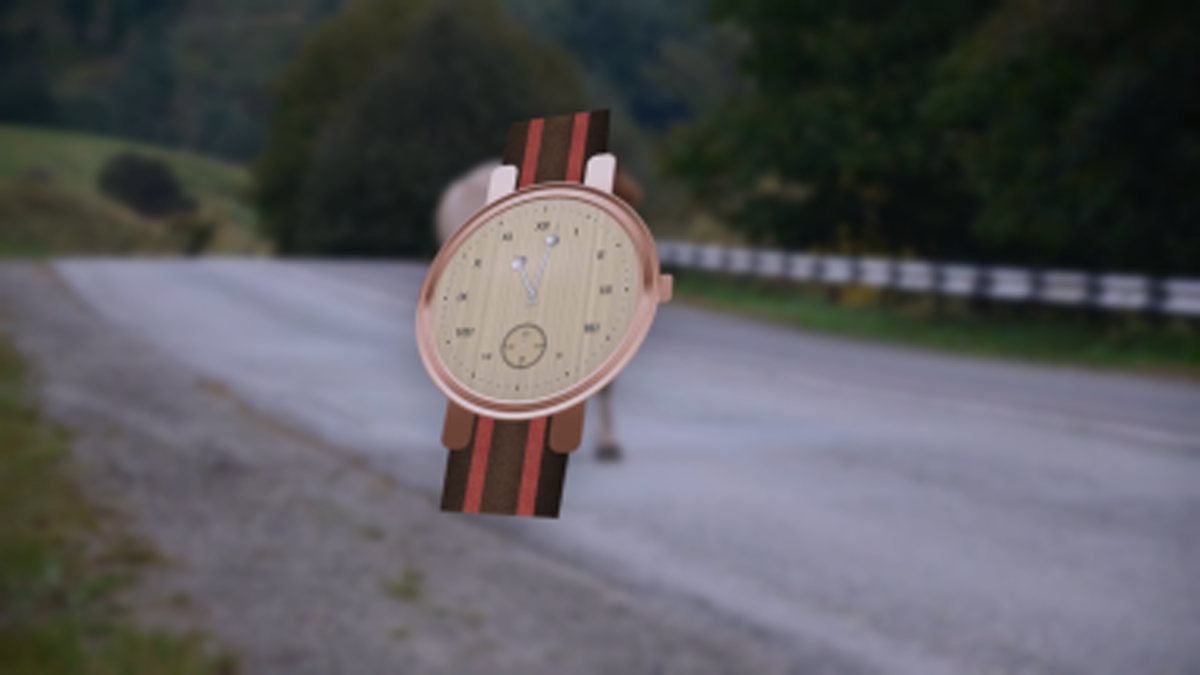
{"hour": 11, "minute": 2}
